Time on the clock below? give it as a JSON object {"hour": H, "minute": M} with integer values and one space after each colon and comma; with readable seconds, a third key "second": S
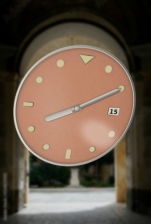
{"hour": 8, "minute": 10}
